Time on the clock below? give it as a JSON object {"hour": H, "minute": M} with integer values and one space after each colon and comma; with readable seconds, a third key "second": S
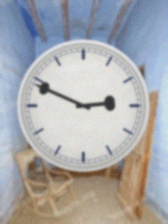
{"hour": 2, "minute": 49}
